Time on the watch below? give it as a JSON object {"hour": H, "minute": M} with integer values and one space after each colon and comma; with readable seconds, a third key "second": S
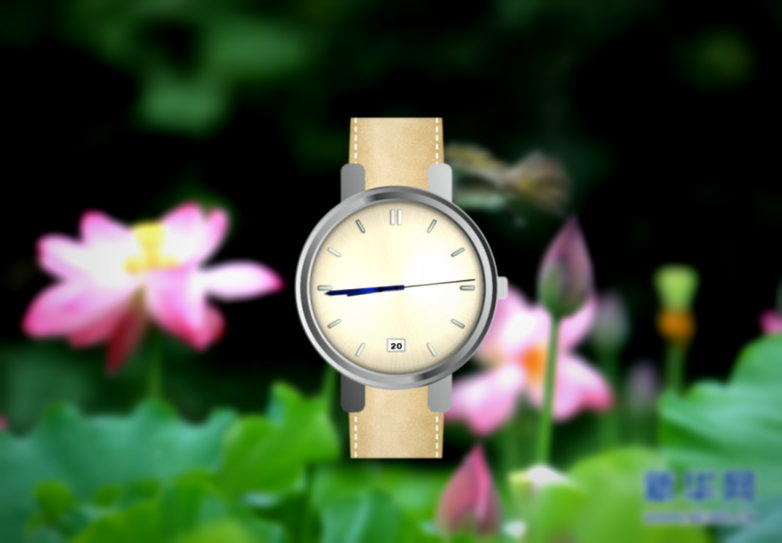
{"hour": 8, "minute": 44, "second": 14}
